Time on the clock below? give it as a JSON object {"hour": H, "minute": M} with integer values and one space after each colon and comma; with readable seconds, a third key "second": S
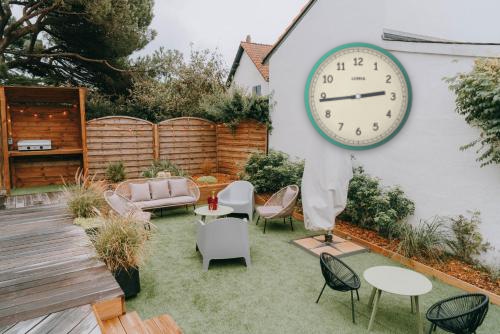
{"hour": 2, "minute": 44}
